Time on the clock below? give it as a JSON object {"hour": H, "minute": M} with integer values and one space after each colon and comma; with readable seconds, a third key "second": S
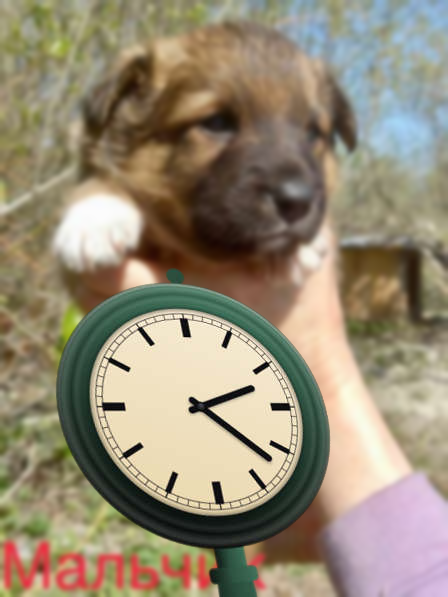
{"hour": 2, "minute": 22}
